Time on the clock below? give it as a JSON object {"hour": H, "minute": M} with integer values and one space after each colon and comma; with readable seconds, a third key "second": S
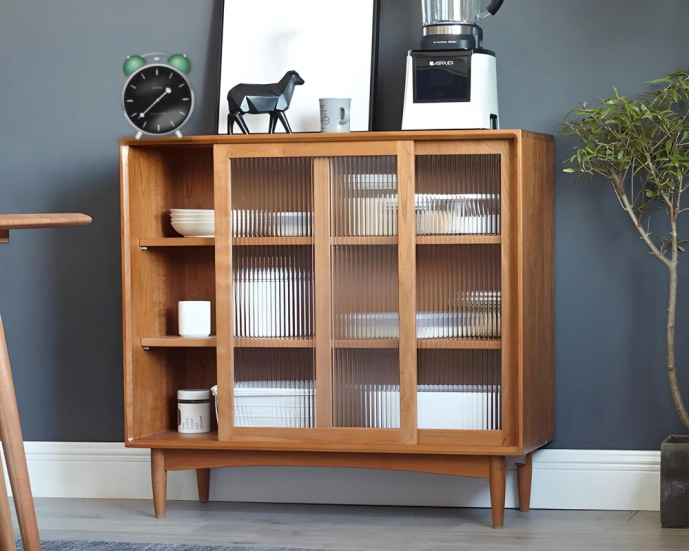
{"hour": 1, "minute": 38}
